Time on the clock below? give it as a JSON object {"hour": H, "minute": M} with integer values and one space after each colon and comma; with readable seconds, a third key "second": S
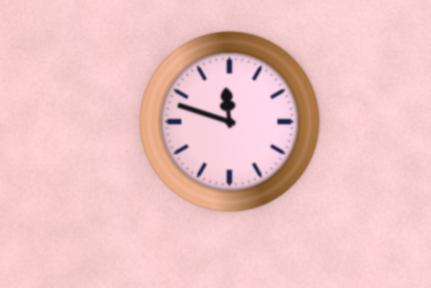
{"hour": 11, "minute": 48}
